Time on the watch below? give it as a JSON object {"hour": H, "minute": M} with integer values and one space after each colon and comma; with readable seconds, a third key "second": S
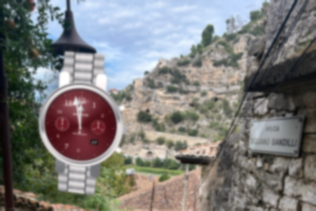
{"hour": 11, "minute": 58}
